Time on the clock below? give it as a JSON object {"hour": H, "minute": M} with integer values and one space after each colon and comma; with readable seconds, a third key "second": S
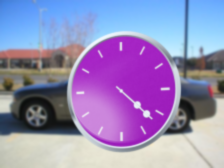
{"hour": 4, "minute": 22}
